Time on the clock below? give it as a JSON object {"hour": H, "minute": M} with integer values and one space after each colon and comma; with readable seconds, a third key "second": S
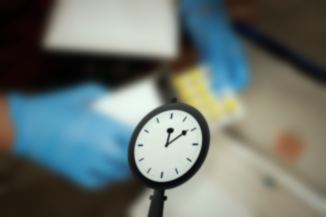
{"hour": 12, "minute": 9}
